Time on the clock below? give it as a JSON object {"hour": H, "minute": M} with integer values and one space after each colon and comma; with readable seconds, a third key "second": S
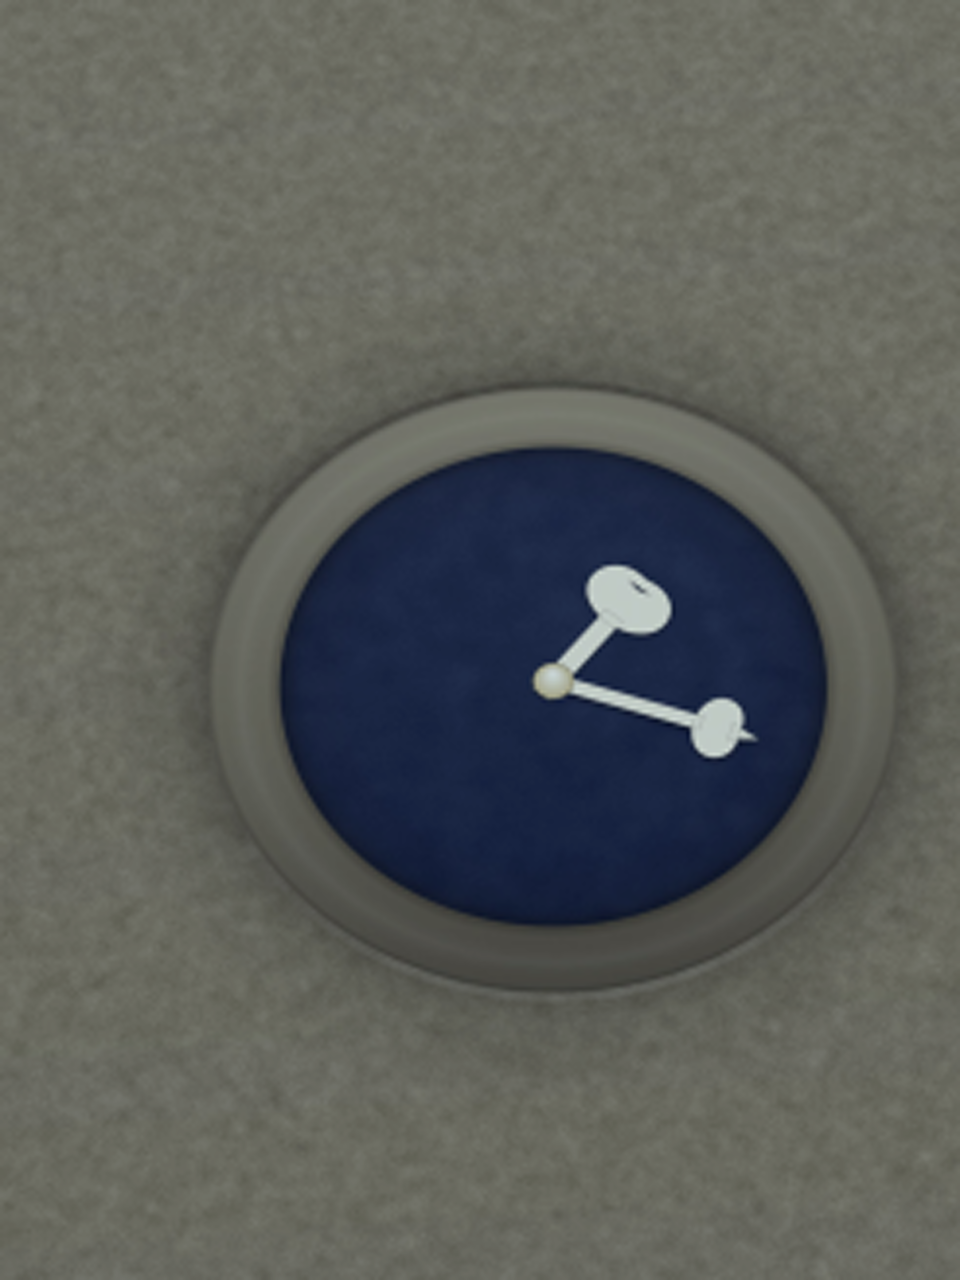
{"hour": 1, "minute": 18}
